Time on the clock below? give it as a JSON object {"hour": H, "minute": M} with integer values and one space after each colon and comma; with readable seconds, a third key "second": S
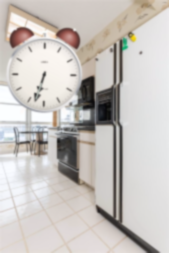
{"hour": 6, "minute": 33}
